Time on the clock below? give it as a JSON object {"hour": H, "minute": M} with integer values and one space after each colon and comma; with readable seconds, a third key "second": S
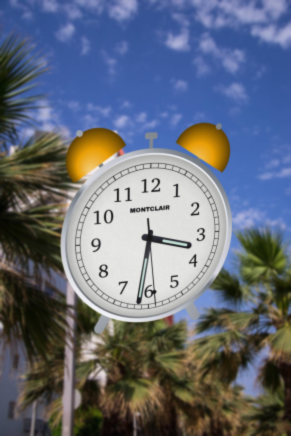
{"hour": 3, "minute": 31, "second": 29}
